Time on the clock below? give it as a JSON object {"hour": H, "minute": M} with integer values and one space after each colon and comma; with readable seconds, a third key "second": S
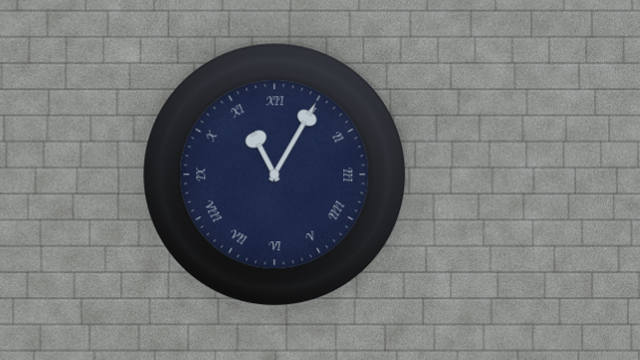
{"hour": 11, "minute": 5}
